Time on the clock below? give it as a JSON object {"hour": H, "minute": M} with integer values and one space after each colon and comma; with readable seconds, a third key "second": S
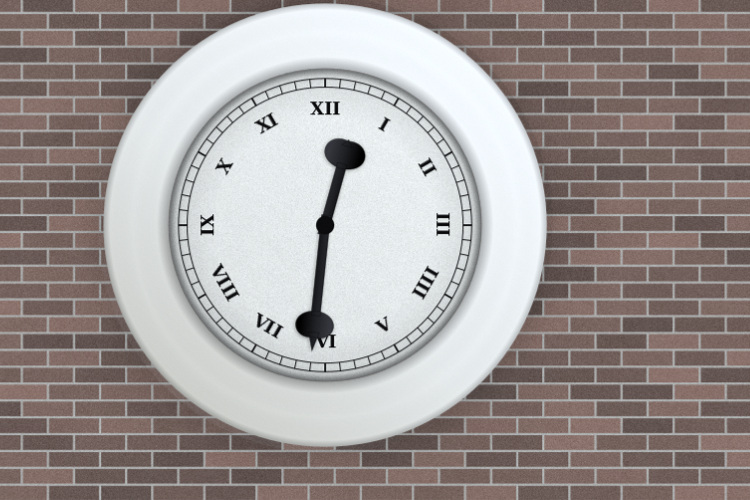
{"hour": 12, "minute": 31}
